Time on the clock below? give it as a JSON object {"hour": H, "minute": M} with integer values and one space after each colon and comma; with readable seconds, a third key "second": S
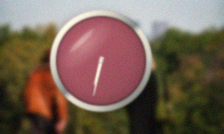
{"hour": 6, "minute": 32}
